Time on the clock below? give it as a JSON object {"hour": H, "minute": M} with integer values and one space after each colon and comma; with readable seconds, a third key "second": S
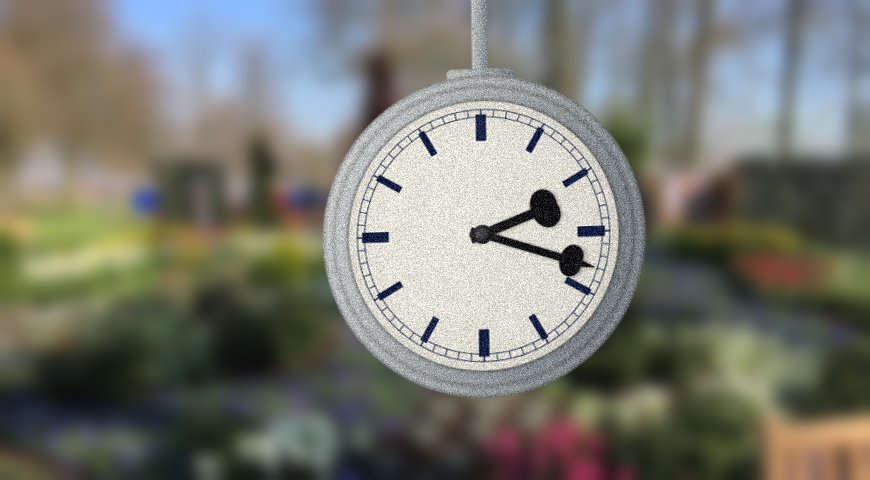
{"hour": 2, "minute": 18}
